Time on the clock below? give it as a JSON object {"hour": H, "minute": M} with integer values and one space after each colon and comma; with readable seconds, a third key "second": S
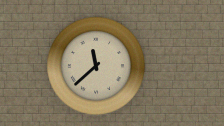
{"hour": 11, "minute": 38}
